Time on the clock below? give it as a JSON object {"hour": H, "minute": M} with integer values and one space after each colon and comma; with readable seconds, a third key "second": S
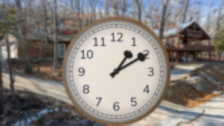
{"hour": 1, "minute": 10}
